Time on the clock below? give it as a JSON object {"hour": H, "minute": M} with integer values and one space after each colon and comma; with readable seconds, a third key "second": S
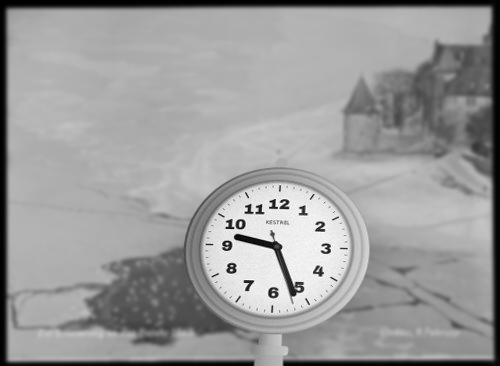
{"hour": 9, "minute": 26, "second": 27}
